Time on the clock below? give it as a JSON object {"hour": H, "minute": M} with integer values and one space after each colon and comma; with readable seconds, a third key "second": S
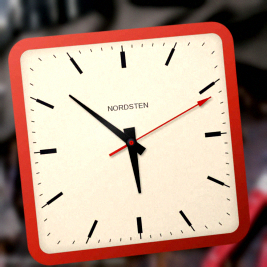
{"hour": 5, "minute": 52, "second": 11}
